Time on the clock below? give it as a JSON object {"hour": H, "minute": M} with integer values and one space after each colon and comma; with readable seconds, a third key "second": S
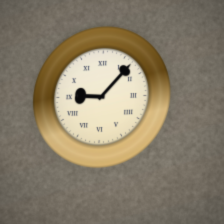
{"hour": 9, "minute": 7}
